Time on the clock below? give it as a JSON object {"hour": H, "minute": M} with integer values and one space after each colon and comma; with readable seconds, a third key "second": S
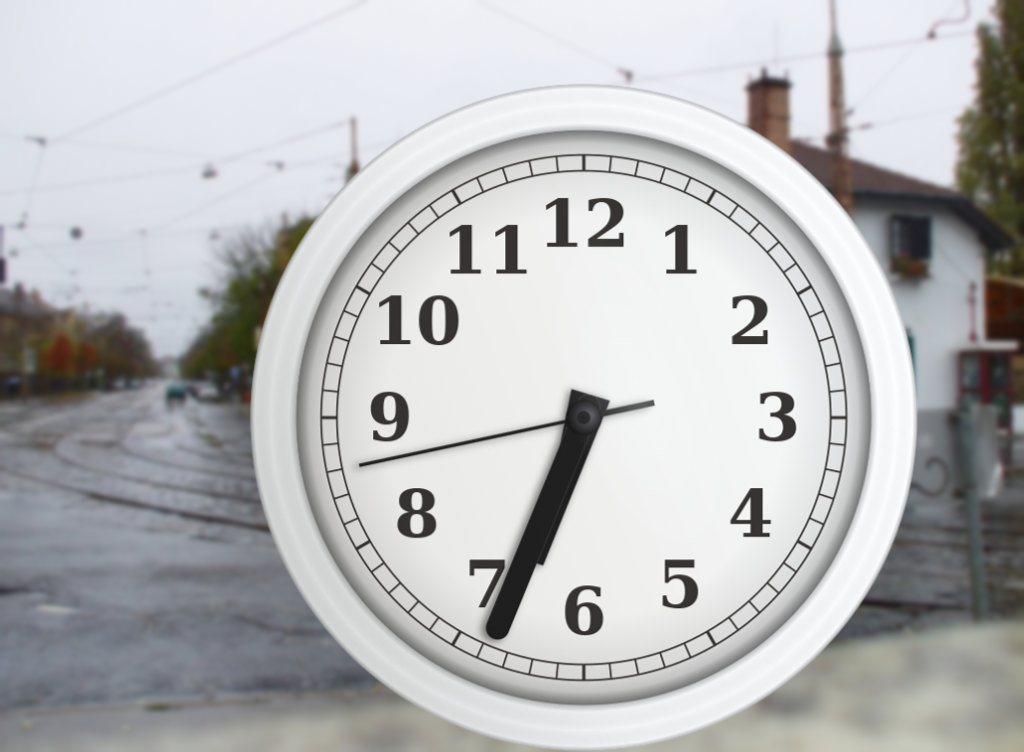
{"hour": 6, "minute": 33, "second": 43}
